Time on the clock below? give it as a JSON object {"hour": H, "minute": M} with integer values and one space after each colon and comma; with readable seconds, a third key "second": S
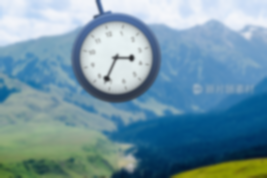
{"hour": 3, "minute": 37}
